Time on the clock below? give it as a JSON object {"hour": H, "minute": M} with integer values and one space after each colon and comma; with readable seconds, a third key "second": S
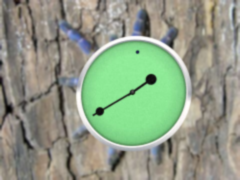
{"hour": 1, "minute": 39}
